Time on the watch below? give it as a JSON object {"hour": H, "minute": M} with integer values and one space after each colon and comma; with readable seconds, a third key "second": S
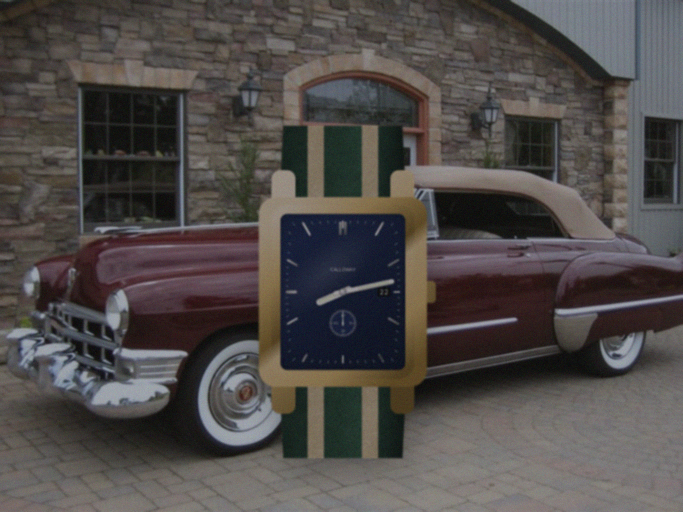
{"hour": 8, "minute": 13}
